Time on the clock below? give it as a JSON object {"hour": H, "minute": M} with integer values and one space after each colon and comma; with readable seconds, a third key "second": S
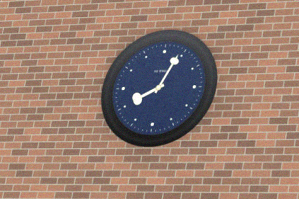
{"hour": 8, "minute": 4}
